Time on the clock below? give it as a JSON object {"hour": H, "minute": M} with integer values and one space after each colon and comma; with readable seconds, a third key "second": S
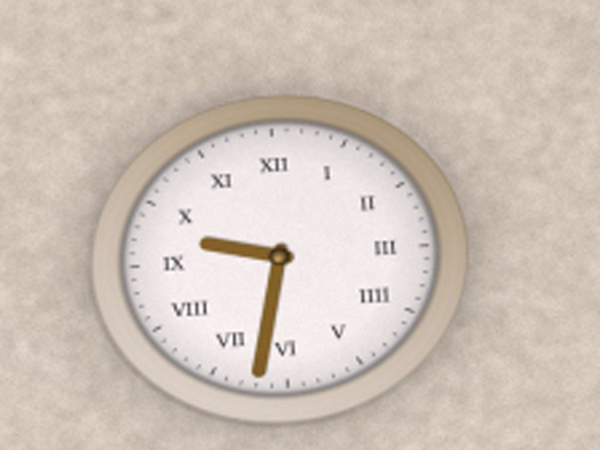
{"hour": 9, "minute": 32}
